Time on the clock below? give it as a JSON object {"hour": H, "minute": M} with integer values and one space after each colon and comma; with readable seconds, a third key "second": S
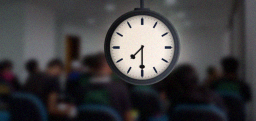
{"hour": 7, "minute": 30}
